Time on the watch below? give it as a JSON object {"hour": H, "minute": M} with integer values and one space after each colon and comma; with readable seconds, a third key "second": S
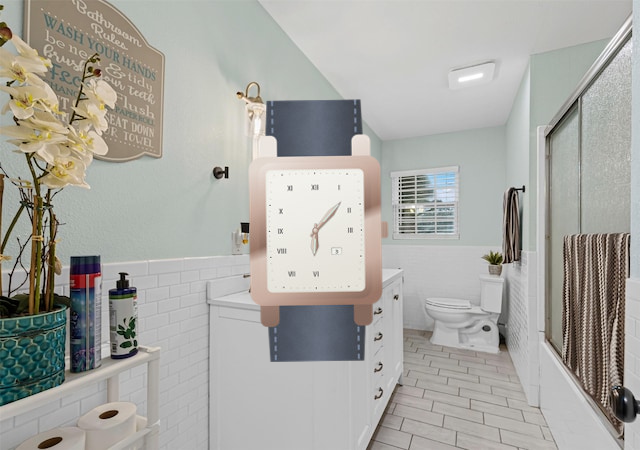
{"hour": 6, "minute": 7}
